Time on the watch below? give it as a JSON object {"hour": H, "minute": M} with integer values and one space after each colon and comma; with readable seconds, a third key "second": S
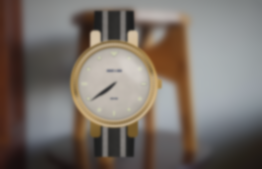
{"hour": 7, "minute": 39}
